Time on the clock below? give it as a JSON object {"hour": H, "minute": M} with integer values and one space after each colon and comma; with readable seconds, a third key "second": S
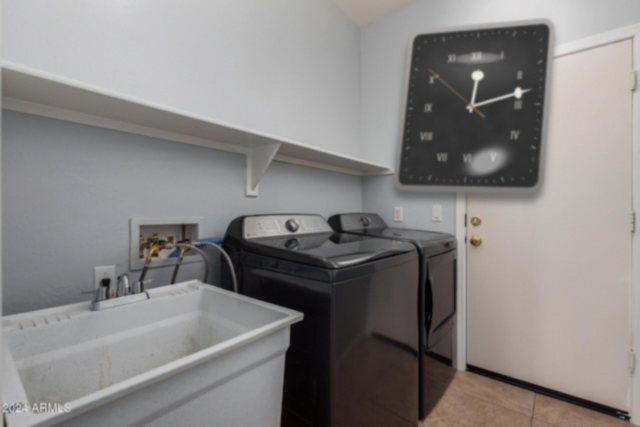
{"hour": 12, "minute": 12, "second": 51}
